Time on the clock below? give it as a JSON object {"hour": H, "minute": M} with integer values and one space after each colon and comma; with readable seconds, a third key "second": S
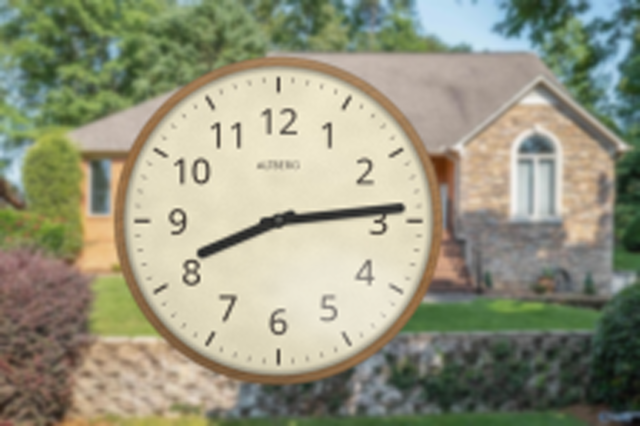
{"hour": 8, "minute": 14}
